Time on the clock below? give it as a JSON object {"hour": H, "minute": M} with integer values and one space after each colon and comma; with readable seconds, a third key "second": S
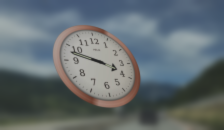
{"hour": 3, "minute": 48}
